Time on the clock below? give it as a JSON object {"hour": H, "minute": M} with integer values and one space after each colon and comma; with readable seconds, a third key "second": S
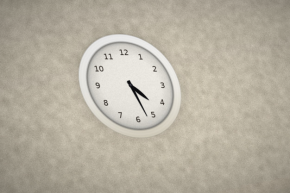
{"hour": 4, "minute": 27}
